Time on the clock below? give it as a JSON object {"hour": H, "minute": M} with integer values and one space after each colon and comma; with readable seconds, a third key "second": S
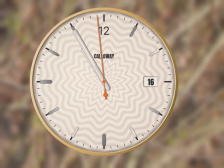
{"hour": 10, "minute": 54, "second": 59}
